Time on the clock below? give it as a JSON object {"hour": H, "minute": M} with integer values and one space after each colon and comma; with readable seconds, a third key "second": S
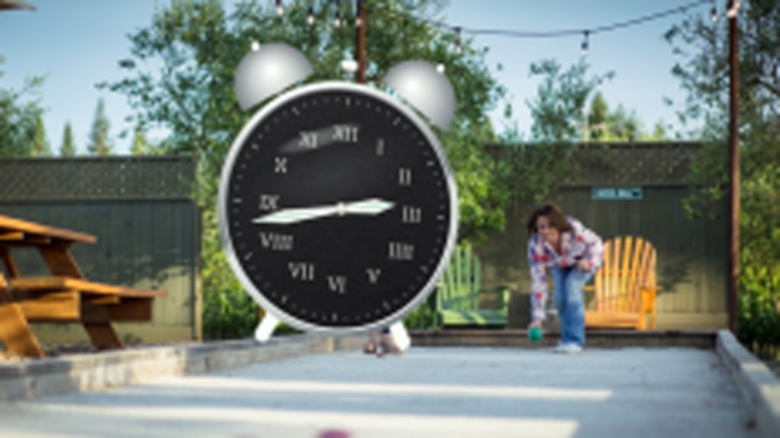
{"hour": 2, "minute": 43}
